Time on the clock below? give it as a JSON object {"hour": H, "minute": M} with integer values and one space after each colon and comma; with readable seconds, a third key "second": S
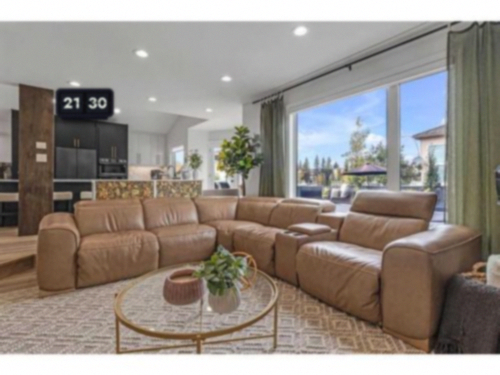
{"hour": 21, "minute": 30}
